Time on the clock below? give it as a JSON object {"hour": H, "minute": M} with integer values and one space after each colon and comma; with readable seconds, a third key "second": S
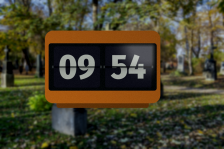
{"hour": 9, "minute": 54}
